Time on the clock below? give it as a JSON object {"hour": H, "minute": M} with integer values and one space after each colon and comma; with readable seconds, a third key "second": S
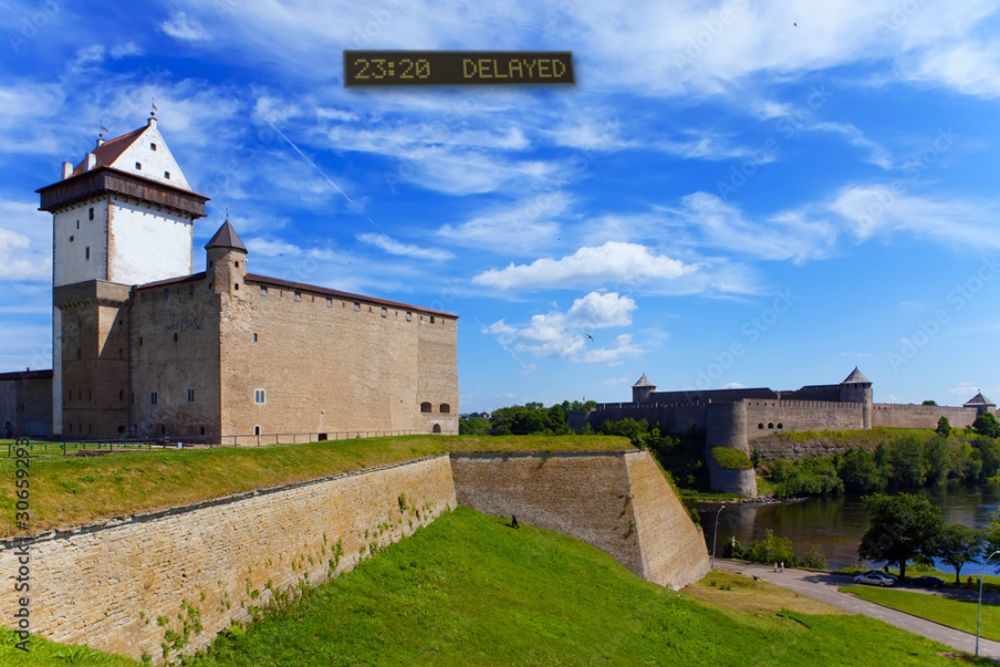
{"hour": 23, "minute": 20}
